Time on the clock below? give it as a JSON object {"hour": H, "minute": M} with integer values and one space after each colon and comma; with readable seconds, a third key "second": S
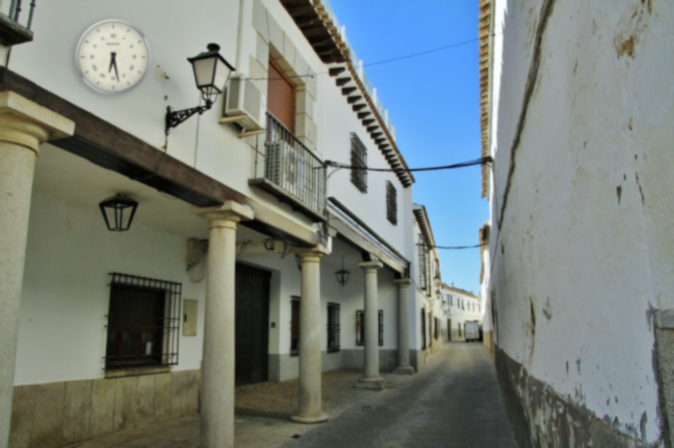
{"hour": 6, "minute": 28}
